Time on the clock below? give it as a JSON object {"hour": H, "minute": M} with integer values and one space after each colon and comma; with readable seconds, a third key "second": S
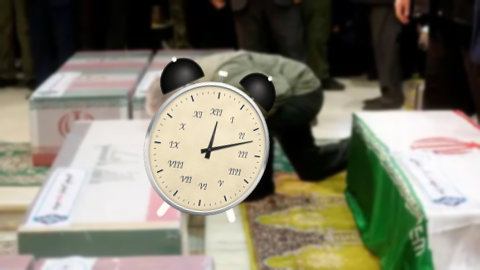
{"hour": 12, "minute": 12}
